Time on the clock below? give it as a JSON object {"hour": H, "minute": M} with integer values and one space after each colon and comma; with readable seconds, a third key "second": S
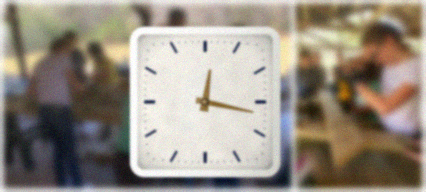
{"hour": 12, "minute": 17}
